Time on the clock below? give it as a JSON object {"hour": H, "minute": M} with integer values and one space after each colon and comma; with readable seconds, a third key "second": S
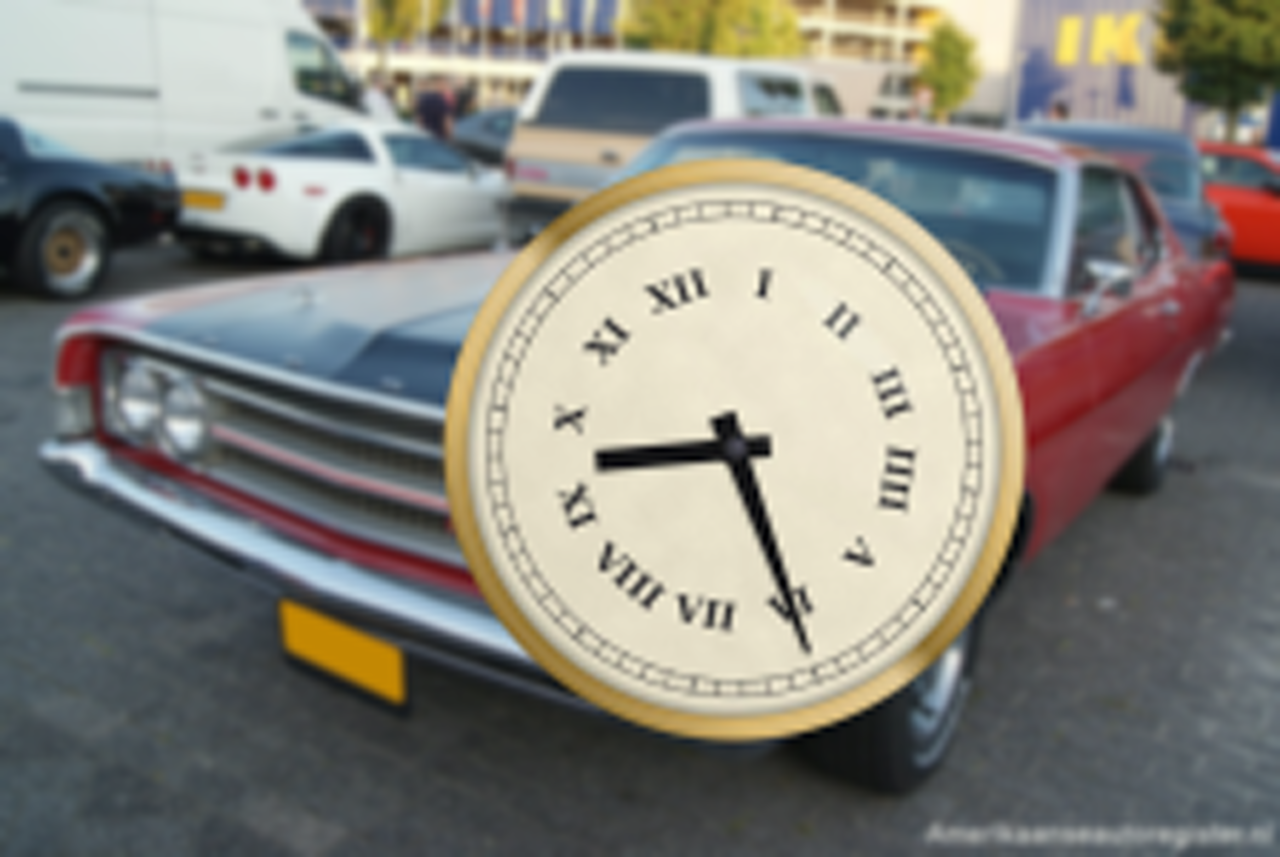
{"hour": 9, "minute": 30}
